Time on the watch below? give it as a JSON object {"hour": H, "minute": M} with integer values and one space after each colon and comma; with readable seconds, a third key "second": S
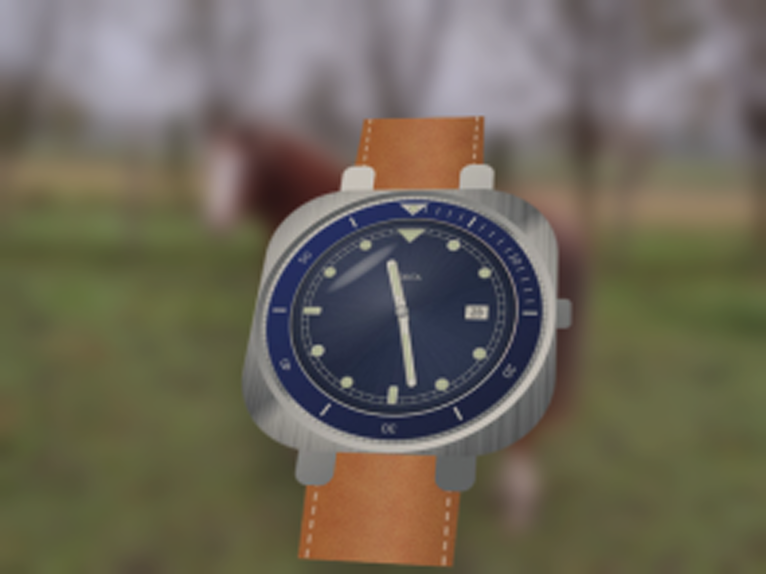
{"hour": 11, "minute": 28}
